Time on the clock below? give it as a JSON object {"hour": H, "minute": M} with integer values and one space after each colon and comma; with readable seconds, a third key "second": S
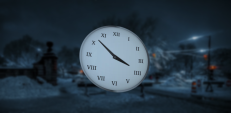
{"hour": 3, "minute": 52}
